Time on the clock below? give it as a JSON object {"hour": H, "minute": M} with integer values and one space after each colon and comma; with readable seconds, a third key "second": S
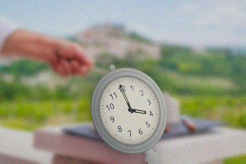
{"hour": 4, "minute": 0}
